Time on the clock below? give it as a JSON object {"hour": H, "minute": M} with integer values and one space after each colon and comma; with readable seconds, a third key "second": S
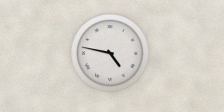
{"hour": 4, "minute": 47}
